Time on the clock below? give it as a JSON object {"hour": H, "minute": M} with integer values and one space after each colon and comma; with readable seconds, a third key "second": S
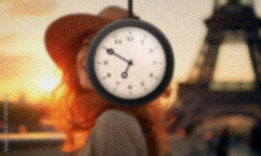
{"hour": 6, "minute": 50}
